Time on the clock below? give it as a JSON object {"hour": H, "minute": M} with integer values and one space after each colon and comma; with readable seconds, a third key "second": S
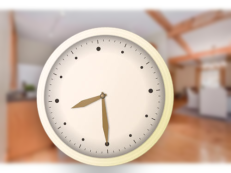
{"hour": 8, "minute": 30}
